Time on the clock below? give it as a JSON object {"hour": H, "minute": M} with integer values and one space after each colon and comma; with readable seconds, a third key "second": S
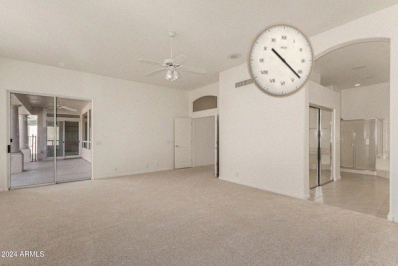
{"hour": 10, "minute": 22}
